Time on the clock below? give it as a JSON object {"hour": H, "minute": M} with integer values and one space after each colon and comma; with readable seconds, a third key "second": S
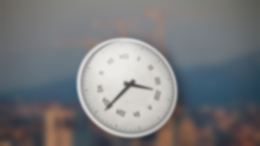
{"hour": 3, "minute": 39}
